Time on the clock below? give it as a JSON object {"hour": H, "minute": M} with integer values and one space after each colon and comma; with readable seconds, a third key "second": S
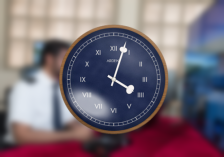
{"hour": 4, "minute": 3}
